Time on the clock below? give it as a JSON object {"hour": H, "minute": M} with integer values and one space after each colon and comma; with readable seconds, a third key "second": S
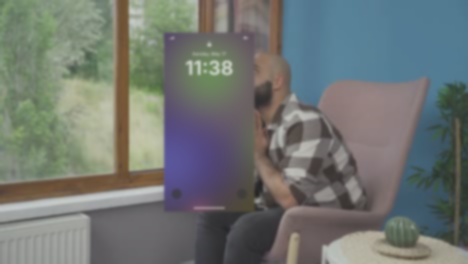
{"hour": 11, "minute": 38}
